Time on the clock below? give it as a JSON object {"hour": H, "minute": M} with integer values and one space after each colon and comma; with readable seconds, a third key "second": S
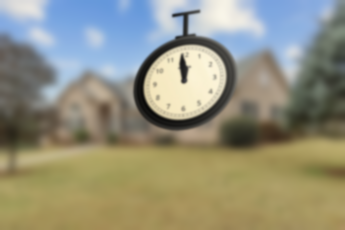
{"hour": 11, "minute": 59}
